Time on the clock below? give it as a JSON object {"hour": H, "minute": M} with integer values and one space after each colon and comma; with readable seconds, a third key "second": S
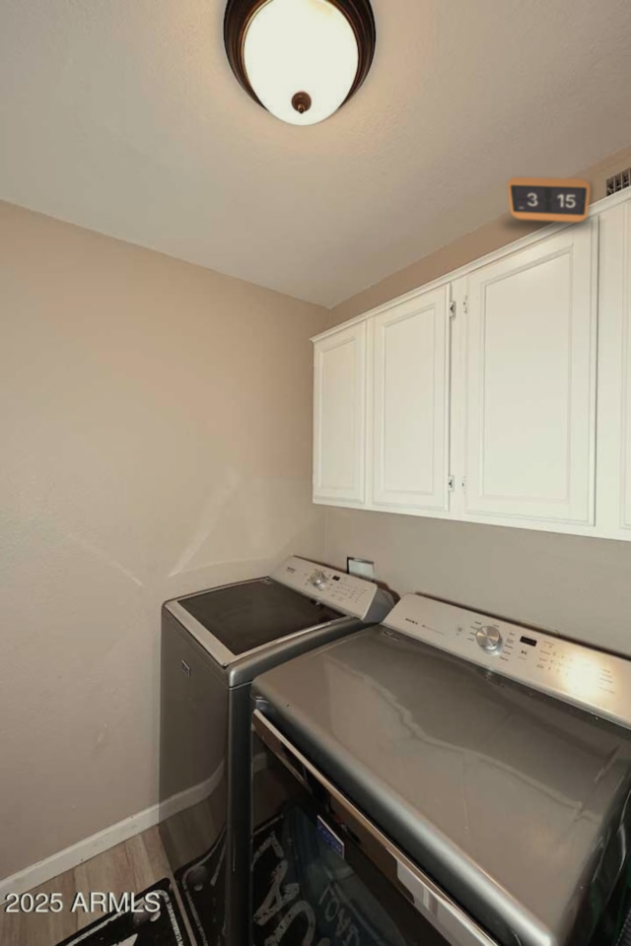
{"hour": 3, "minute": 15}
